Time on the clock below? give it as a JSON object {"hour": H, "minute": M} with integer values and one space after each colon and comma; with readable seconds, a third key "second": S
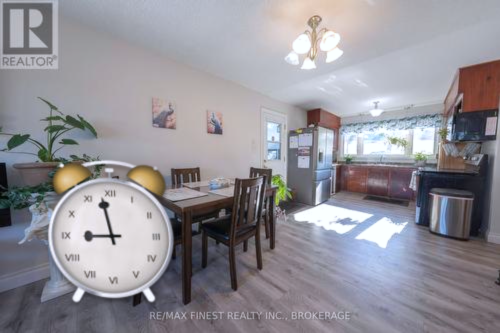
{"hour": 8, "minute": 58}
